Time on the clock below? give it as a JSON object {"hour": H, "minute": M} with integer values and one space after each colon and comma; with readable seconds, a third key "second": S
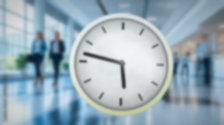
{"hour": 5, "minute": 47}
